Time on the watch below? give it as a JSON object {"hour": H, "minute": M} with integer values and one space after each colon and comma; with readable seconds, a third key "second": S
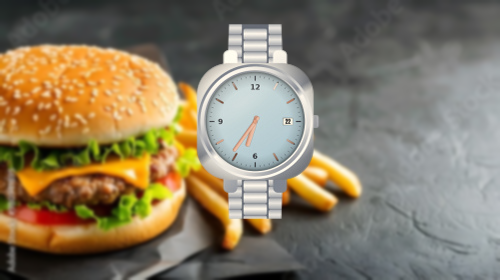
{"hour": 6, "minute": 36}
